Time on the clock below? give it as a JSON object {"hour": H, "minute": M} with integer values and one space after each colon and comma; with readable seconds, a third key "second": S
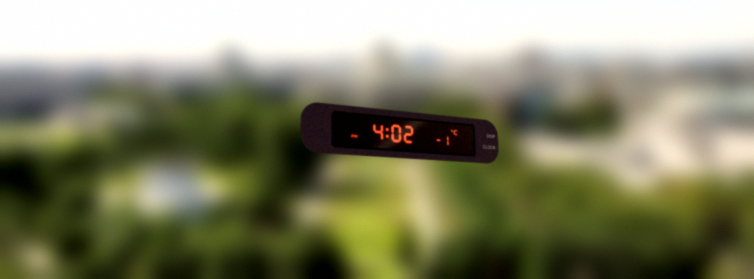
{"hour": 4, "minute": 2}
